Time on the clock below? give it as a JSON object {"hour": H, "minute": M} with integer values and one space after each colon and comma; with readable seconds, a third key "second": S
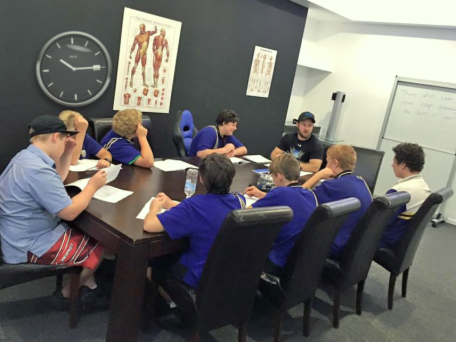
{"hour": 10, "minute": 15}
